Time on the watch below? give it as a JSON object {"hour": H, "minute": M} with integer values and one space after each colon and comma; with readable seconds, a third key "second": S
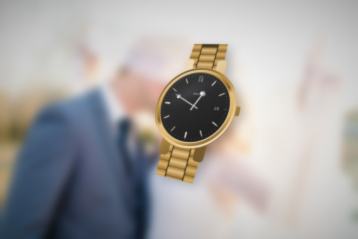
{"hour": 12, "minute": 49}
